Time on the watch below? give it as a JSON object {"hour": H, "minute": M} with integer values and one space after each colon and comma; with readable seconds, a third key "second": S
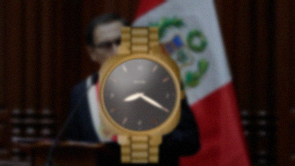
{"hour": 8, "minute": 20}
